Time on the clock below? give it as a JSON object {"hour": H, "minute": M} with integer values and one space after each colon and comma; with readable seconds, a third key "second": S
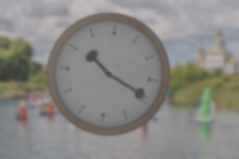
{"hour": 10, "minute": 19}
